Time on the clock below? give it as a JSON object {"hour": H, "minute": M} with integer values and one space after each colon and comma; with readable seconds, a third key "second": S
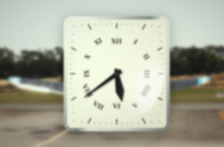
{"hour": 5, "minute": 39}
